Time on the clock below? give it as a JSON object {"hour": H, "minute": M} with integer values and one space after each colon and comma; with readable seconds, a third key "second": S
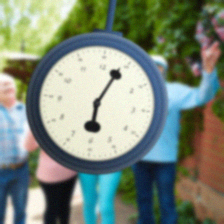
{"hour": 6, "minute": 4}
